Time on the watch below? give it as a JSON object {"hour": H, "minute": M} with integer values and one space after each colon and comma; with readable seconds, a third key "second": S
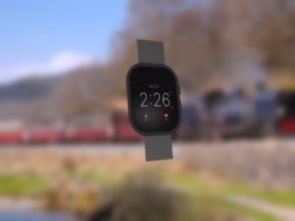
{"hour": 2, "minute": 26}
